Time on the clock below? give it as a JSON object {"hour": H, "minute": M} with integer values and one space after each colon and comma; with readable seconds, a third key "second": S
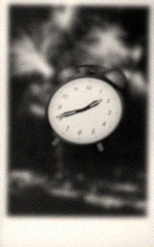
{"hour": 1, "minute": 41}
